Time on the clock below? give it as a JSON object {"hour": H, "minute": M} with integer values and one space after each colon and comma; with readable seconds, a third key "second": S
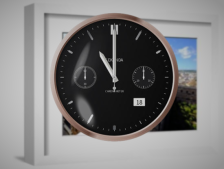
{"hour": 11, "minute": 0}
